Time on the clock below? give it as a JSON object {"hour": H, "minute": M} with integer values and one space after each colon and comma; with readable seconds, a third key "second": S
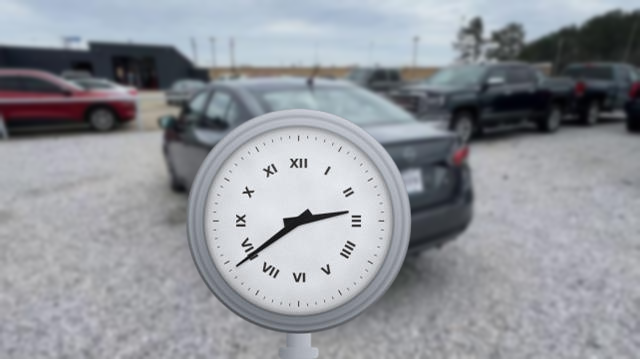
{"hour": 2, "minute": 39}
